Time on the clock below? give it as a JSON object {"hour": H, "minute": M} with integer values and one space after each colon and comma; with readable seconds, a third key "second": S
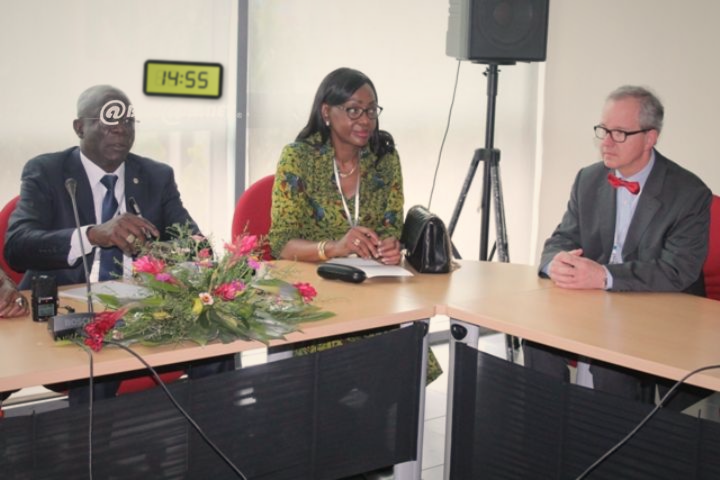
{"hour": 14, "minute": 55}
